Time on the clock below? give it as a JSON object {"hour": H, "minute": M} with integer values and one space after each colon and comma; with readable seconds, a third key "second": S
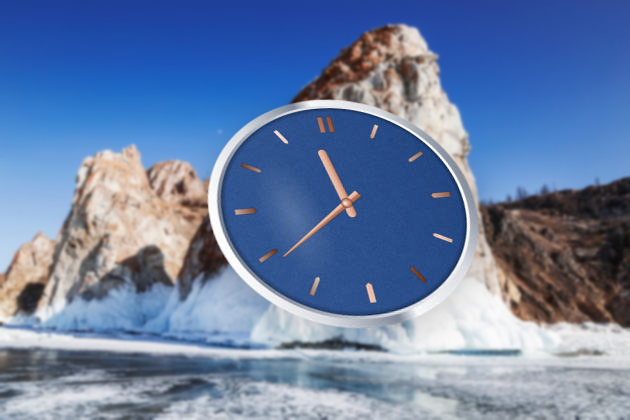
{"hour": 11, "minute": 39}
